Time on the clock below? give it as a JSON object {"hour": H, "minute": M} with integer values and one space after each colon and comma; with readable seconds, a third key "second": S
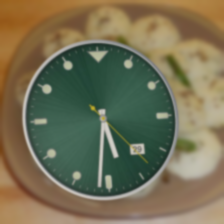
{"hour": 5, "minute": 31, "second": 23}
